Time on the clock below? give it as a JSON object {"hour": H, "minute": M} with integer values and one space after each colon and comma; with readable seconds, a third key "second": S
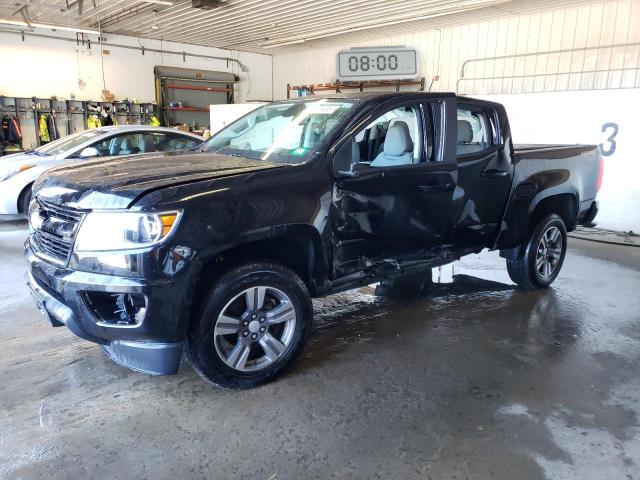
{"hour": 8, "minute": 0}
